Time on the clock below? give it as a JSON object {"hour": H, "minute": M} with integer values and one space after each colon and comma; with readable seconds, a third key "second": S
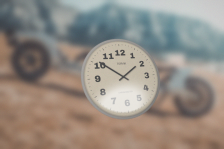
{"hour": 1, "minute": 51}
